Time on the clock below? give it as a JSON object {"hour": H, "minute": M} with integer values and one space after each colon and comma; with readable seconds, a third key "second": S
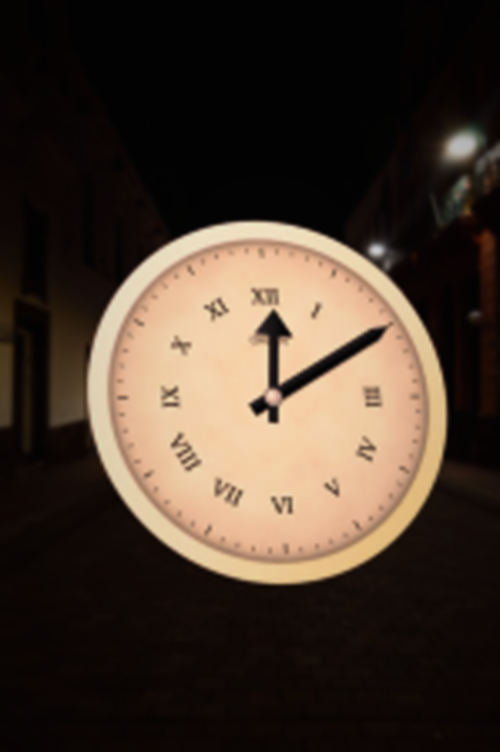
{"hour": 12, "minute": 10}
